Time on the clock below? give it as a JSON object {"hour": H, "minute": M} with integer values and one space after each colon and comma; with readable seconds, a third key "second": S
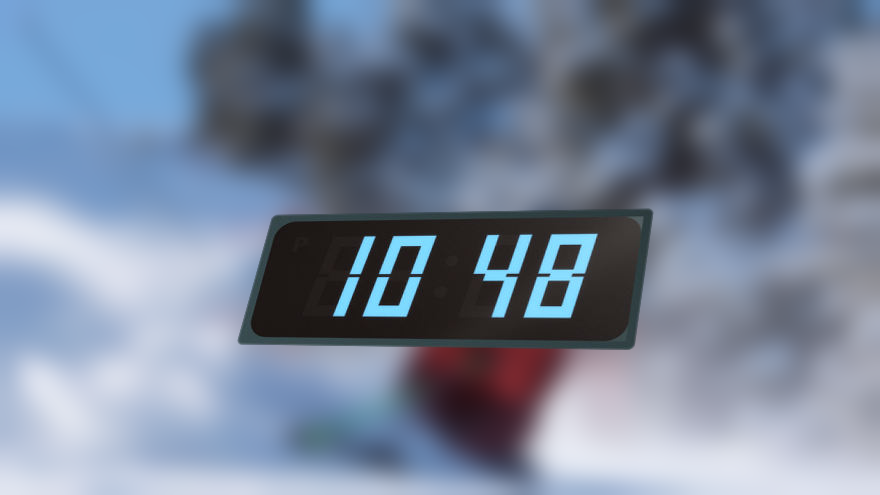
{"hour": 10, "minute": 48}
